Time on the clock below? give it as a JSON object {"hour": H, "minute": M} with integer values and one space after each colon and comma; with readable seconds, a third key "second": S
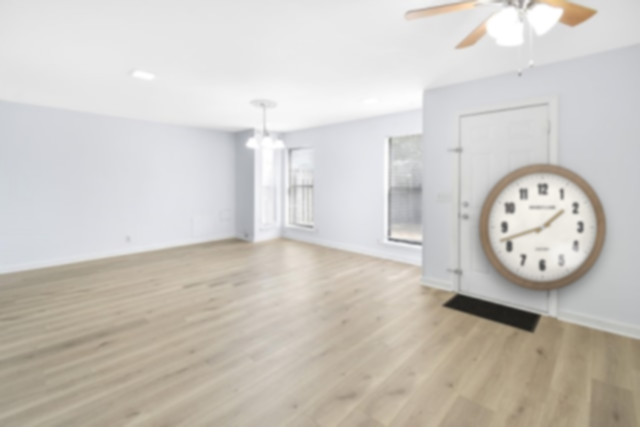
{"hour": 1, "minute": 42}
